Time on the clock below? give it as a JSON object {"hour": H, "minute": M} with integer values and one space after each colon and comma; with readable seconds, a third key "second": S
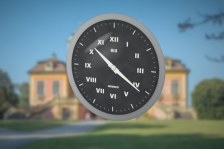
{"hour": 10, "minute": 21}
